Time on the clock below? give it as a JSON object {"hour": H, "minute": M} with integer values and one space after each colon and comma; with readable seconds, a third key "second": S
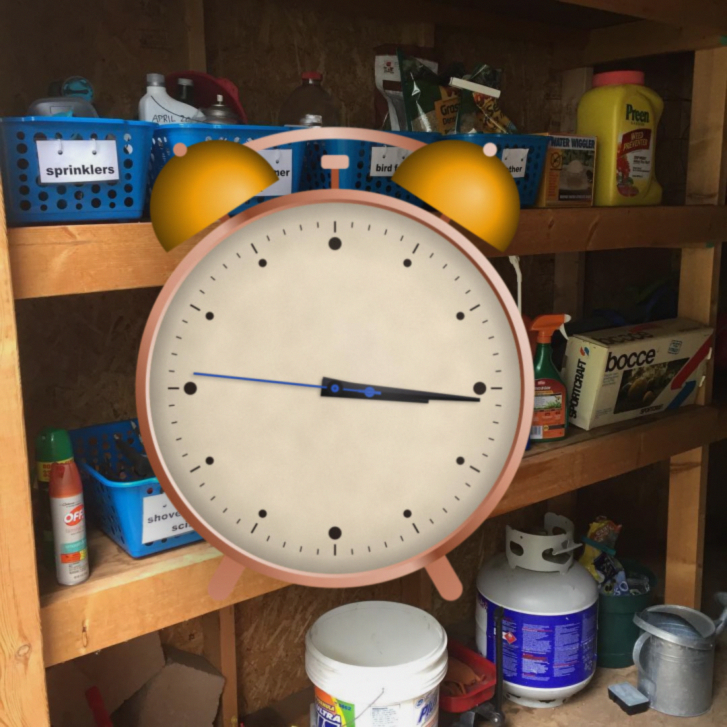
{"hour": 3, "minute": 15, "second": 46}
